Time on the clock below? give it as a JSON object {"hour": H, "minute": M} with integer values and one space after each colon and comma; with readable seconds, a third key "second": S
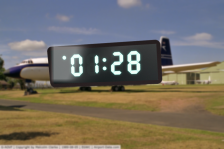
{"hour": 1, "minute": 28}
